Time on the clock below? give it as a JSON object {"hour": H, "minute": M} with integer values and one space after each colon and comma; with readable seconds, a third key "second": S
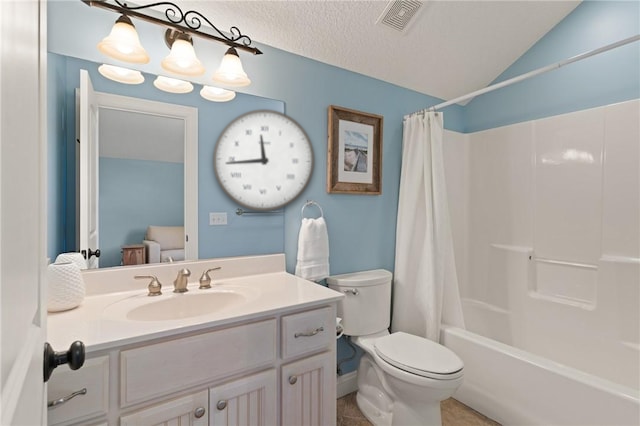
{"hour": 11, "minute": 44}
